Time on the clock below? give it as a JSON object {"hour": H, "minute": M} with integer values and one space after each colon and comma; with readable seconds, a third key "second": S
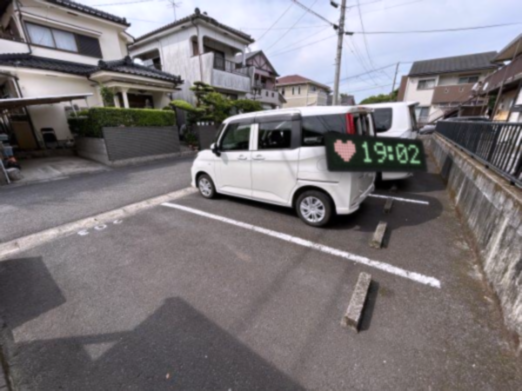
{"hour": 19, "minute": 2}
